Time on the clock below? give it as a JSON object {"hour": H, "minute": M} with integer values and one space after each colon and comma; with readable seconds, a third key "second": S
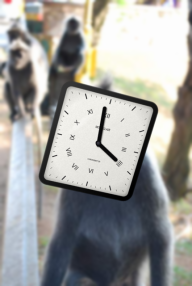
{"hour": 3, "minute": 59}
